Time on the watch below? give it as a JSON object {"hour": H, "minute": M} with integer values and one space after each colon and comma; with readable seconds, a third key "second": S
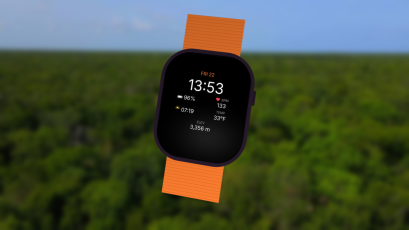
{"hour": 13, "minute": 53}
